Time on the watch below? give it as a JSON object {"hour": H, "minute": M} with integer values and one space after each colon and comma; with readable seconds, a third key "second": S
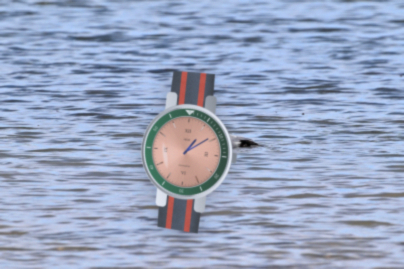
{"hour": 1, "minute": 9}
